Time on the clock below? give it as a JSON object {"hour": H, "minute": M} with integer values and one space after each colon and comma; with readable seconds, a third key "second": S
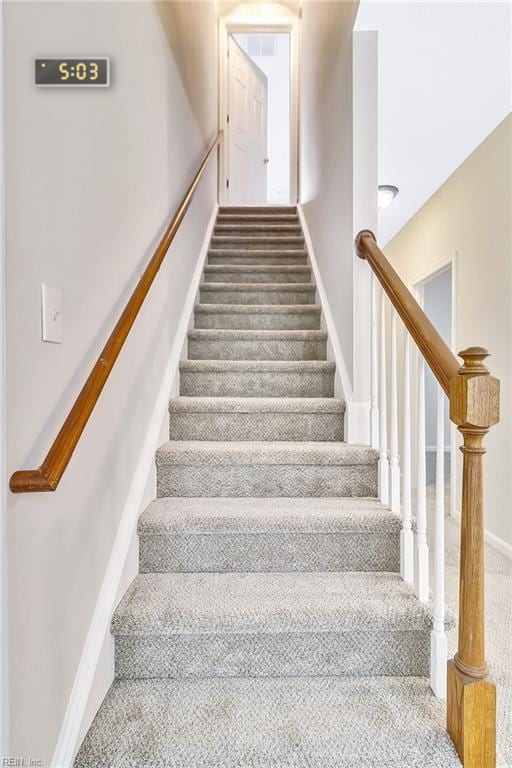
{"hour": 5, "minute": 3}
